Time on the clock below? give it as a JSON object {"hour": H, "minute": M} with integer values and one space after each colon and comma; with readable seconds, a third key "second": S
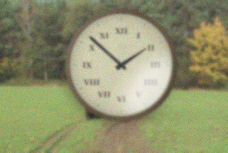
{"hour": 1, "minute": 52}
